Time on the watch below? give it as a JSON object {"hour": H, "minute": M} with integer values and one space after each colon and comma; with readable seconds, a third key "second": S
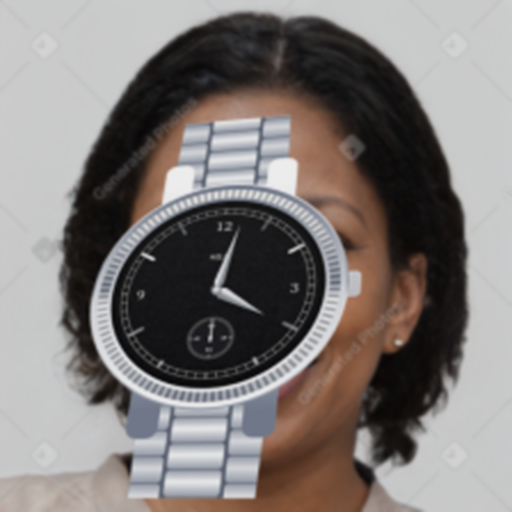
{"hour": 4, "minute": 2}
